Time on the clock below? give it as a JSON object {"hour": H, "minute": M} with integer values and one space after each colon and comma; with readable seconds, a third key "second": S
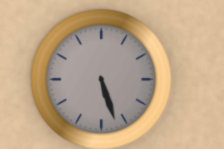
{"hour": 5, "minute": 27}
